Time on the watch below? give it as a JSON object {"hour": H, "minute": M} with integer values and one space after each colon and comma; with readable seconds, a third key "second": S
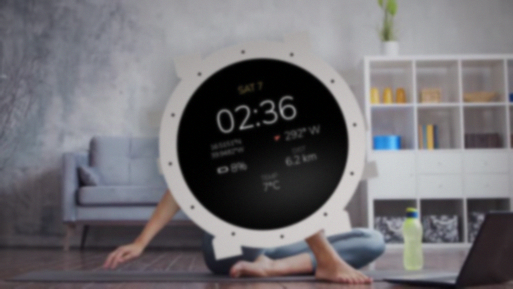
{"hour": 2, "minute": 36}
